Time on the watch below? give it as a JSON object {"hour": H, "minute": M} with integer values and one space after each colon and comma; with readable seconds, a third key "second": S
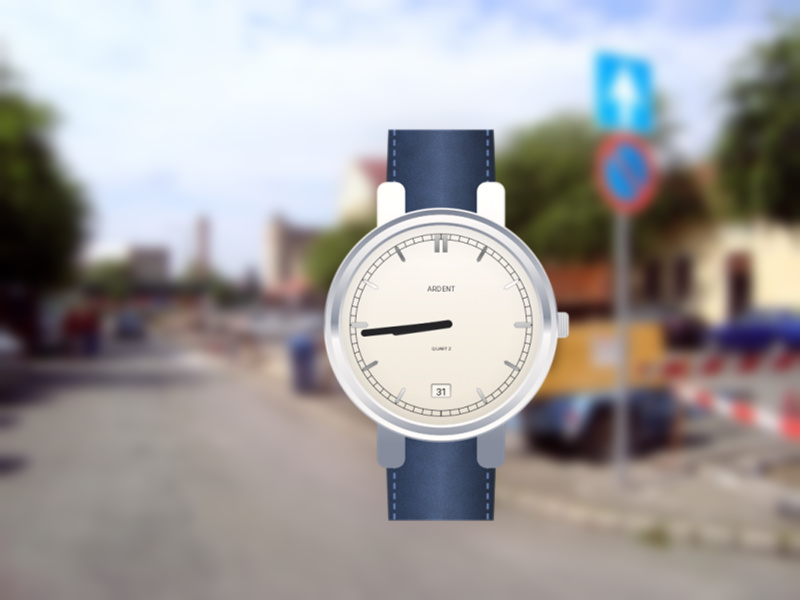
{"hour": 8, "minute": 44}
